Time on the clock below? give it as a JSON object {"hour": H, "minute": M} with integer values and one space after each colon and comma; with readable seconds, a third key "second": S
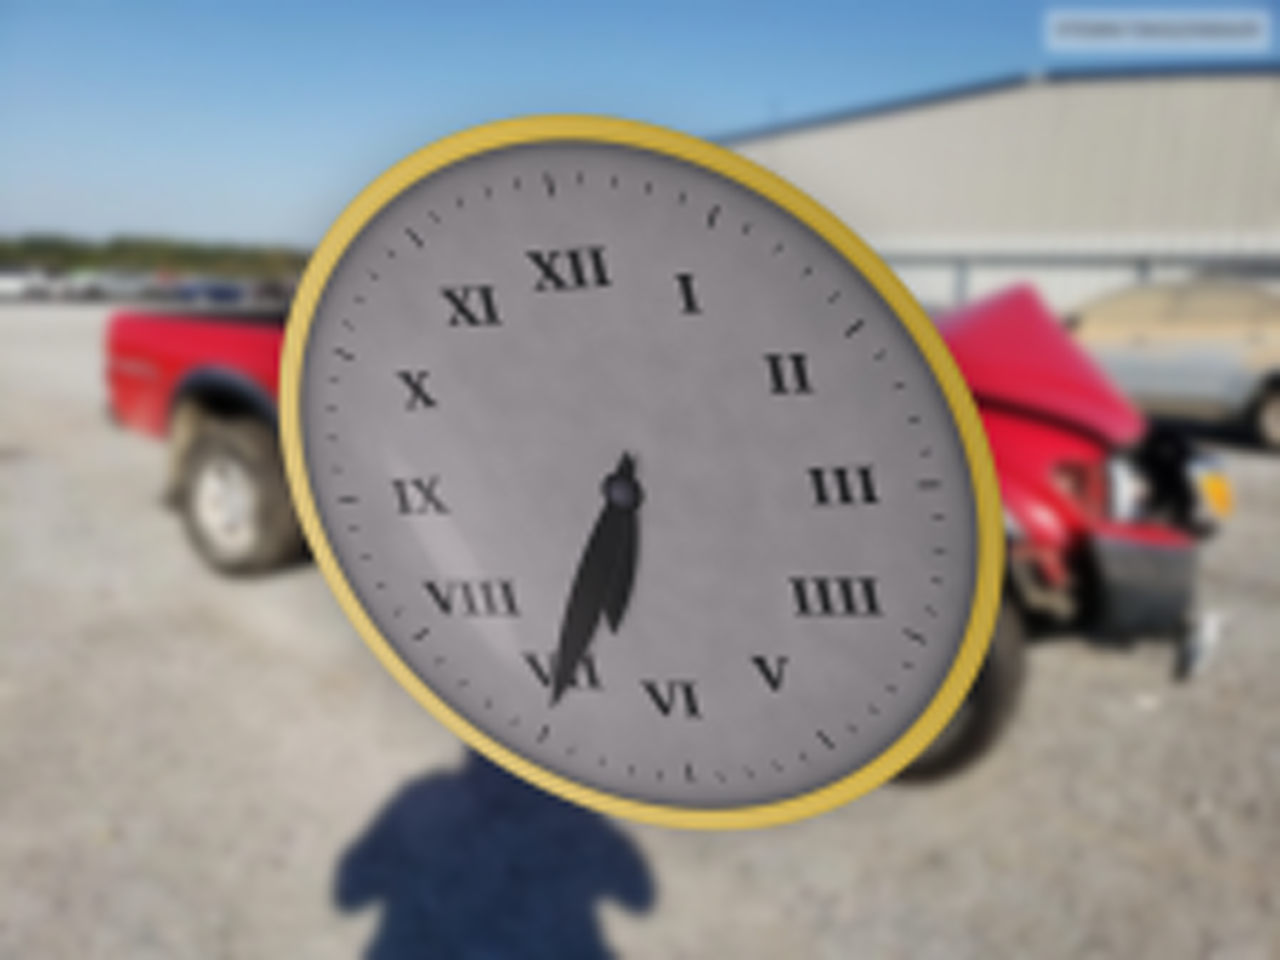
{"hour": 6, "minute": 35}
